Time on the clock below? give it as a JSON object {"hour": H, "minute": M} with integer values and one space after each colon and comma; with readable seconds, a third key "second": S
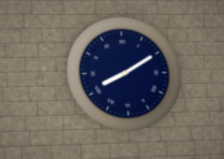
{"hour": 8, "minute": 10}
